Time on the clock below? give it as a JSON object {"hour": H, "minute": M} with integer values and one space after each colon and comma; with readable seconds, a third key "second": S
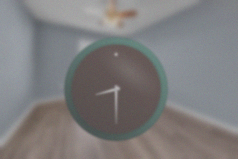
{"hour": 8, "minute": 30}
